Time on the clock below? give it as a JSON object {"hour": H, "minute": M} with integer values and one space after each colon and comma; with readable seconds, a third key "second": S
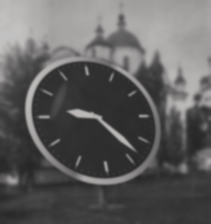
{"hour": 9, "minute": 23}
